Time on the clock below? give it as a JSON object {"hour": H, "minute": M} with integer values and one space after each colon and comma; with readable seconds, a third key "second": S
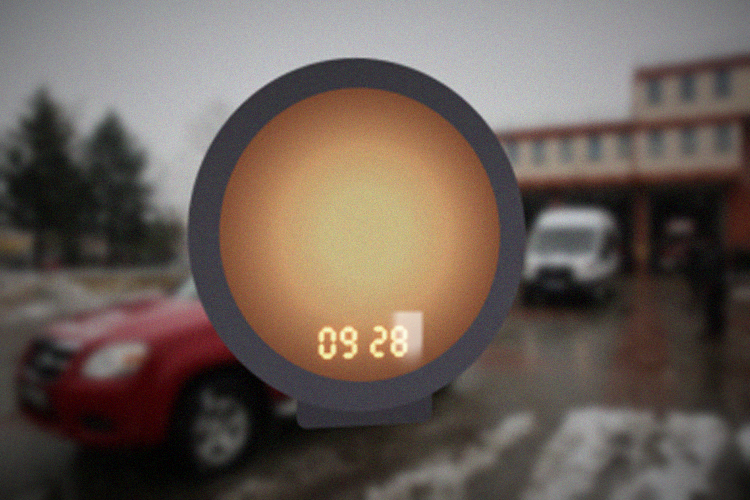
{"hour": 9, "minute": 28}
